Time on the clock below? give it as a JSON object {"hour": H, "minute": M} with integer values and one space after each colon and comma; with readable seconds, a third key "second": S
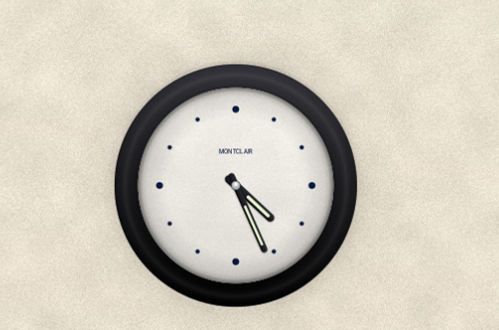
{"hour": 4, "minute": 26}
